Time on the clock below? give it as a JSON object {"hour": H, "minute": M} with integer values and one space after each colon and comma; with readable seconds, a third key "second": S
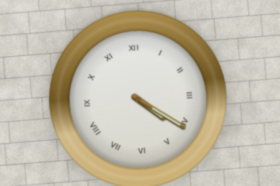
{"hour": 4, "minute": 21}
